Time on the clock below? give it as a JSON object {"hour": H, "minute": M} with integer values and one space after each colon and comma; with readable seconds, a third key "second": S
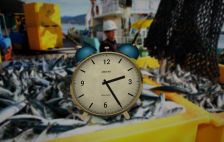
{"hour": 2, "minute": 25}
